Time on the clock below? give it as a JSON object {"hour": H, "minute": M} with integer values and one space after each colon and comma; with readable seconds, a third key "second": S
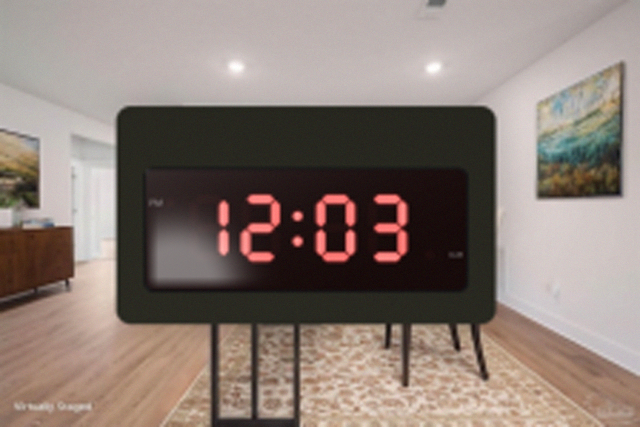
{"hour": 12, "minute": 3}
